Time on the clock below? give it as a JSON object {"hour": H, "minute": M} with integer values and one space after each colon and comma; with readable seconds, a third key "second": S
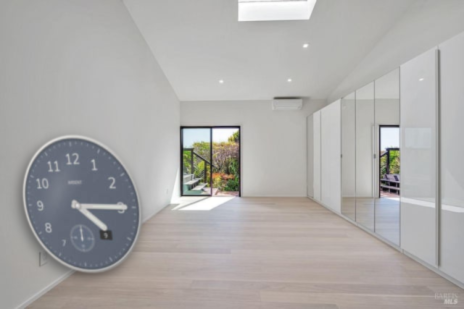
{"hour": 4, "minute": 15}
